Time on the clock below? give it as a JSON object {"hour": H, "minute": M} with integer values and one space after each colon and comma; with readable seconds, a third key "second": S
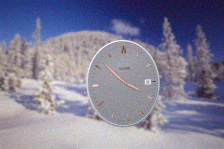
{"hour": 3, "minute": 52}
